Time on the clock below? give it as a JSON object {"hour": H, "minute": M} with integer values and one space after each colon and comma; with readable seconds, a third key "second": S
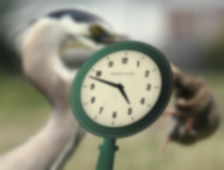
{"hour": 4, "minute": 48}
